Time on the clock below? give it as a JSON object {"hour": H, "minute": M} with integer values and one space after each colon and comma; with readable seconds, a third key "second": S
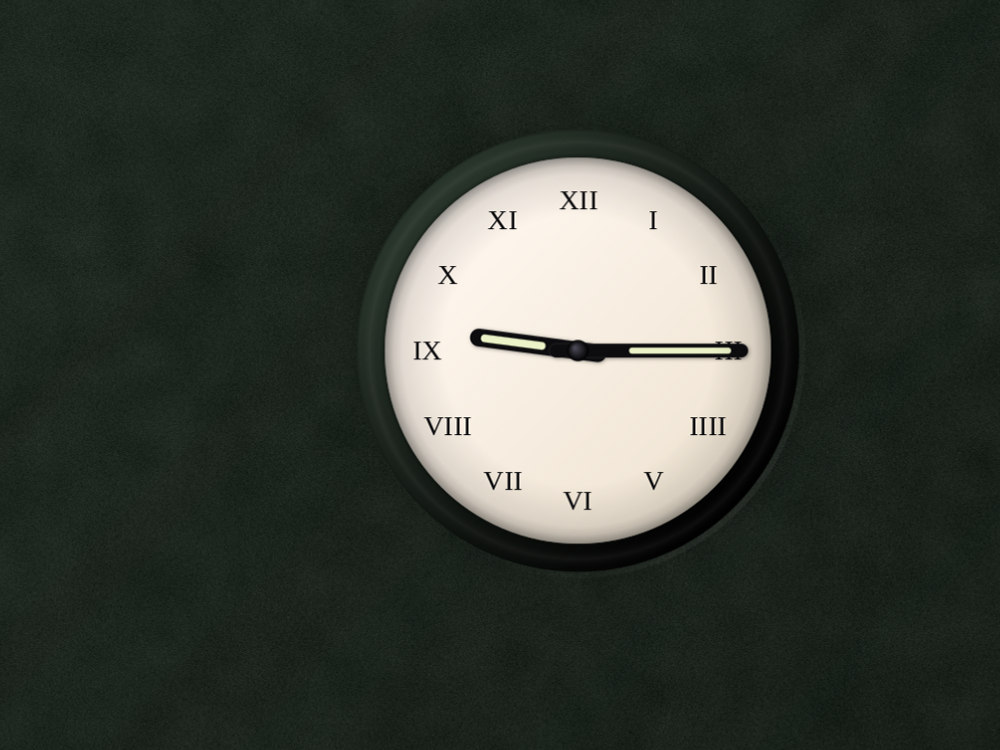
{"hour": 9, "minute": 15}
